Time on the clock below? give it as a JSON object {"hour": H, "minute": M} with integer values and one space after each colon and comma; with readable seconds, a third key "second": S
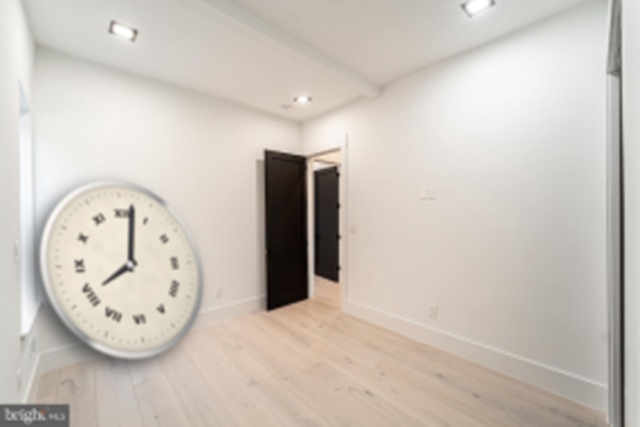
{"hour": 8, "minute": 2}
